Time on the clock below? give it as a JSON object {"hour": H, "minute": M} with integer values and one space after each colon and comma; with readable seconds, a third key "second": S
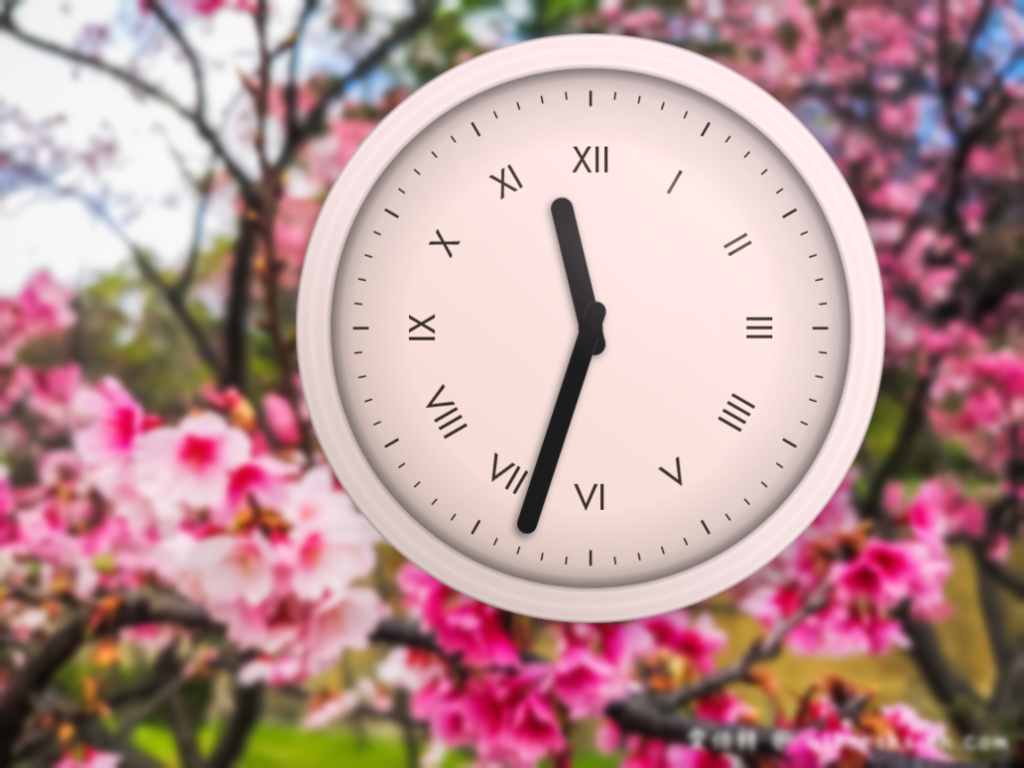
{"hour": 11, "minute": 33}
